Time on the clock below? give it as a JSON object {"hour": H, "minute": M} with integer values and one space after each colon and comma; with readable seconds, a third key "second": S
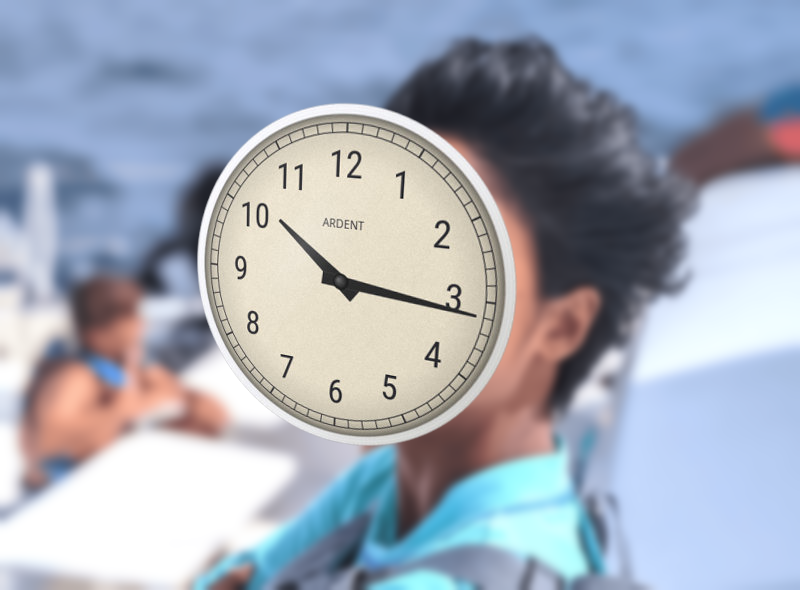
{"hour": 10, "minute": 16}
